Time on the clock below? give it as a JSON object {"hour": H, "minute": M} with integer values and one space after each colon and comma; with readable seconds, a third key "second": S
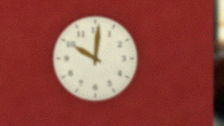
{"hour": 10, "minute": 1}
